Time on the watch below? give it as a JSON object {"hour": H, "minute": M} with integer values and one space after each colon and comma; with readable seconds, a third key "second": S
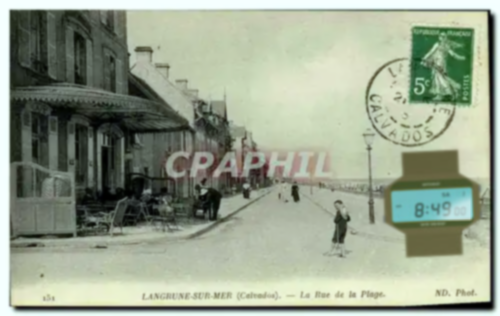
{"hour": 8, "minute": 49}
